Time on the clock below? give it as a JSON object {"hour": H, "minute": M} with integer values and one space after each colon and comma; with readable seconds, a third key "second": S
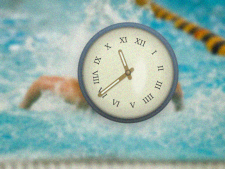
{"hour": 10, "minute": 35}
